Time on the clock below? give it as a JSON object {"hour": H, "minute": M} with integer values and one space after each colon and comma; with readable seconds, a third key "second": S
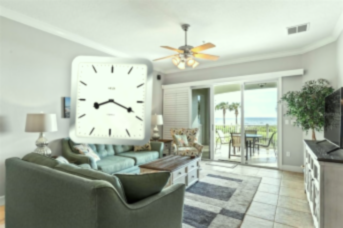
{"hour": 8, "minute": 19}
